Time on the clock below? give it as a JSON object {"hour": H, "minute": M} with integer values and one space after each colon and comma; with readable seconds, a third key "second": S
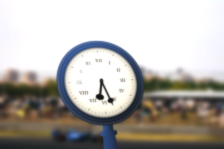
{"hour": 6, "minute": 27}
